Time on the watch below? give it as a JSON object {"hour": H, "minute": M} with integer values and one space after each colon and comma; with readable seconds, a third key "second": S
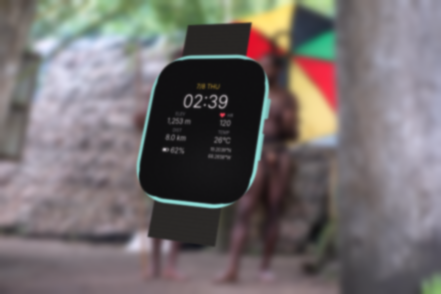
{"hour": 2, "minute": 39}
